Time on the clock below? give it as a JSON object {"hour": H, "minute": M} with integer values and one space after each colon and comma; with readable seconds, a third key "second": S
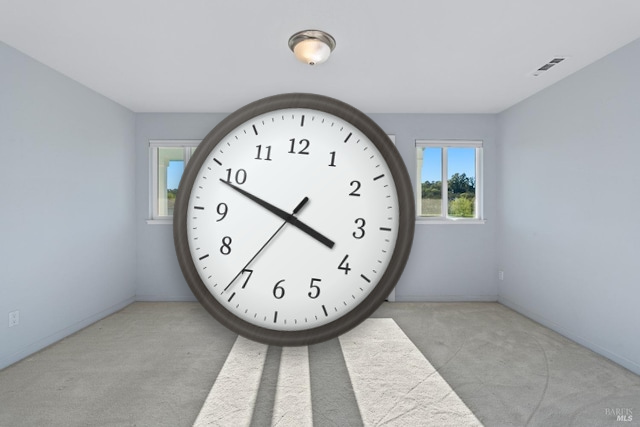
{"hour": 3, "minute": 48, "second": 36}
